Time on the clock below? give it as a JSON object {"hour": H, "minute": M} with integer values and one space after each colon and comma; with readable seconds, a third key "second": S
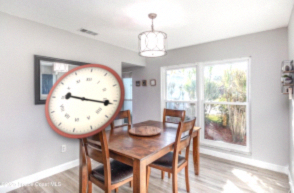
{"hour": 9, "minute": 16}
